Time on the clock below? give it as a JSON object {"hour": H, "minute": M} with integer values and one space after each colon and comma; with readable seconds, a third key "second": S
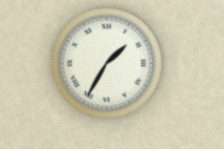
{"hour": 1, "minute": 35}
